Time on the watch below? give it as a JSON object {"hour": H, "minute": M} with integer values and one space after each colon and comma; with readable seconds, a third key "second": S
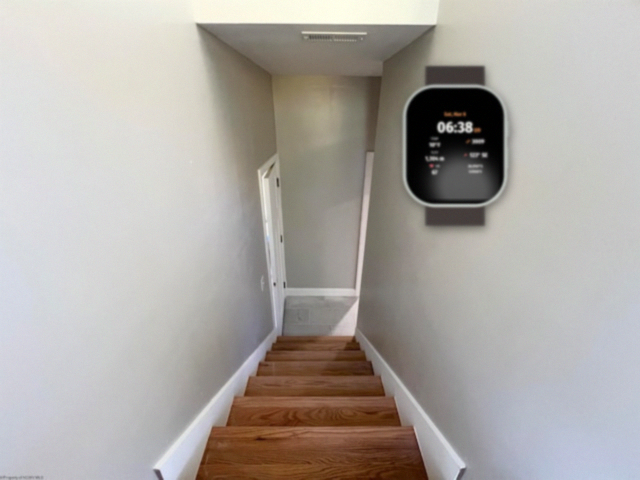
{"hour": 6, "minute": 38}
